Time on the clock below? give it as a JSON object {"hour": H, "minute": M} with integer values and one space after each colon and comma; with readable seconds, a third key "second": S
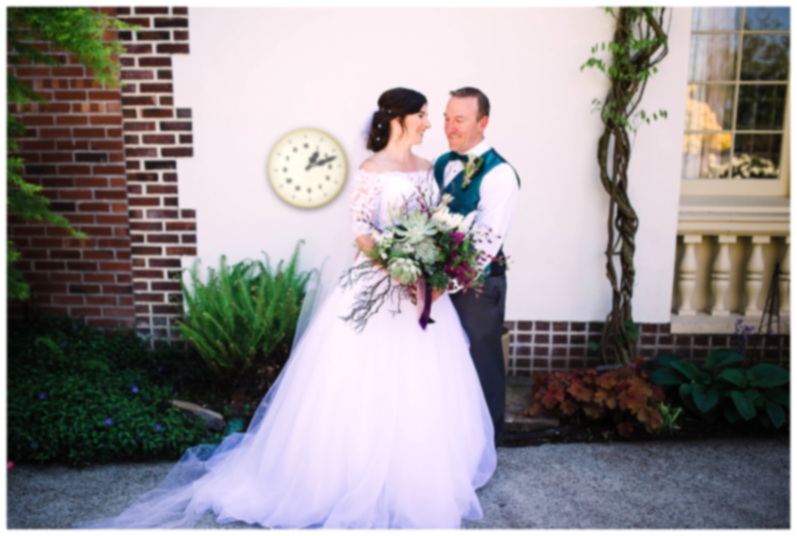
{"hour": 1, "minute": 12}
